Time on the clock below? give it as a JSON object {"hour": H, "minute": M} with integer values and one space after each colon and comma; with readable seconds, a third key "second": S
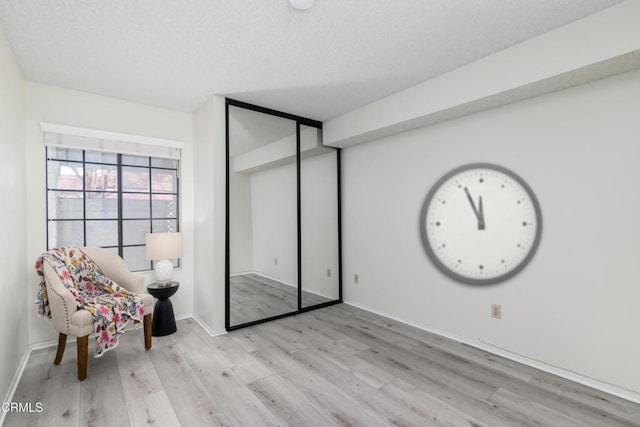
{"hour": 11, "minute": 56}
